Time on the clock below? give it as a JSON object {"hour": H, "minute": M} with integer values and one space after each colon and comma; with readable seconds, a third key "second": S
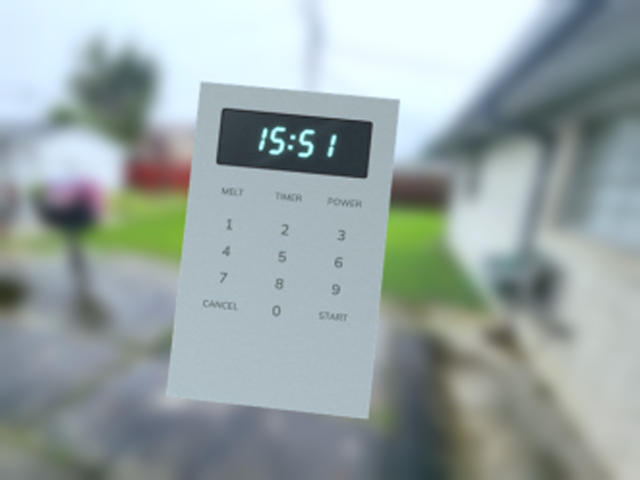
{"hour": 15, "minute": 51}
